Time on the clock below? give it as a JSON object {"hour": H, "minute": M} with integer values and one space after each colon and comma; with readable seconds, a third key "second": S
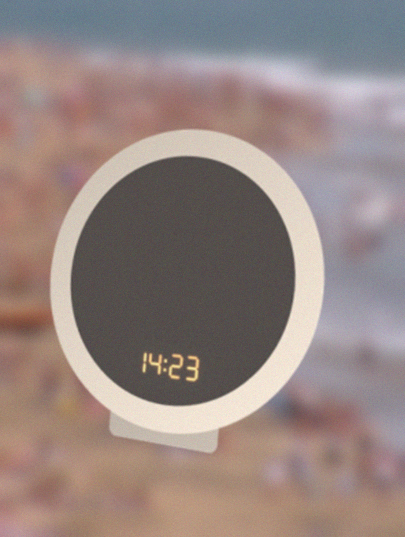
{"hour": 14, "minute": 23}
